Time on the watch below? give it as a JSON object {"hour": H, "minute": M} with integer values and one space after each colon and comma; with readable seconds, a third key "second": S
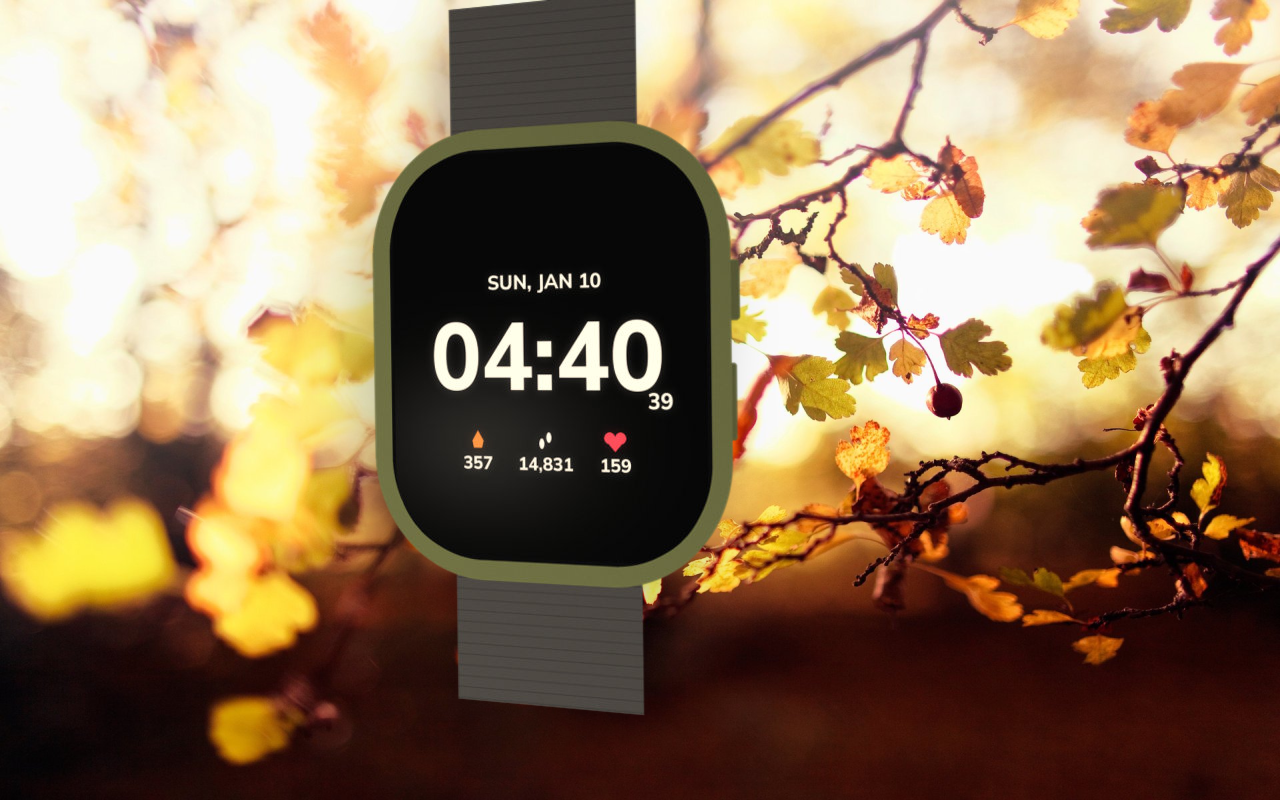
{"hour": 4, "minute": 40, "second": 39}
